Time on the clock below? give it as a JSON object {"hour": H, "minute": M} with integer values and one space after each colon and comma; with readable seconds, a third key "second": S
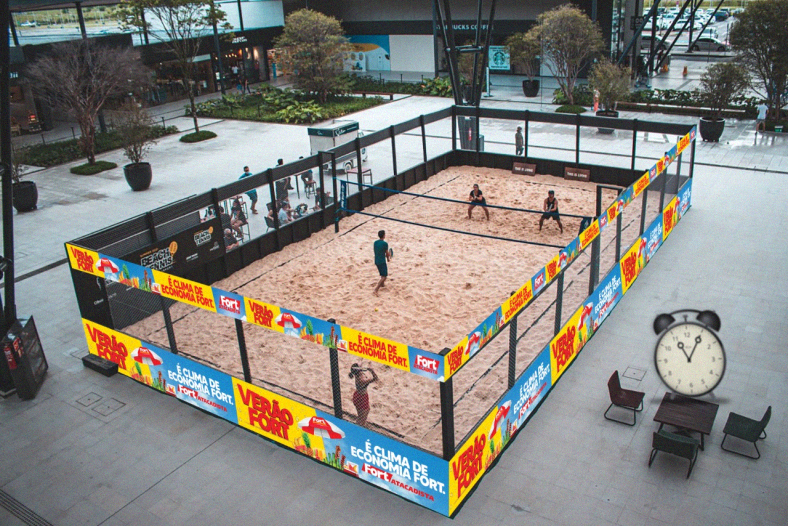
{"hour": 11, "minute": 5}
